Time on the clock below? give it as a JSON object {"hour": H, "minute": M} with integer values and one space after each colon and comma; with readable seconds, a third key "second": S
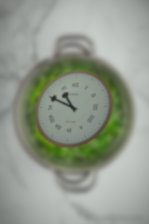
{"hour": 10, "minute": 49}
